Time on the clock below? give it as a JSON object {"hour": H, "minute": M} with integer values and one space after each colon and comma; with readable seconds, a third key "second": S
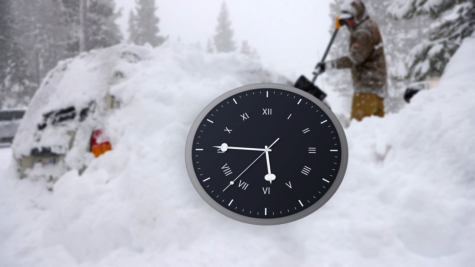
{"hour": 5, "minute": 45, "second": 37}
